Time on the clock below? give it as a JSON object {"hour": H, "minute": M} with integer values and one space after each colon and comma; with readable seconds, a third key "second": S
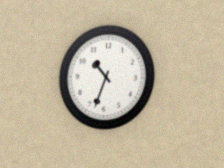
{"hour": 10, "minute": 33}
